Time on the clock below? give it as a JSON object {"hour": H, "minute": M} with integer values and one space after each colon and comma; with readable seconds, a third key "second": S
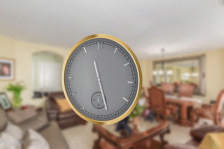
{"hour": 11, "minute": 27}
